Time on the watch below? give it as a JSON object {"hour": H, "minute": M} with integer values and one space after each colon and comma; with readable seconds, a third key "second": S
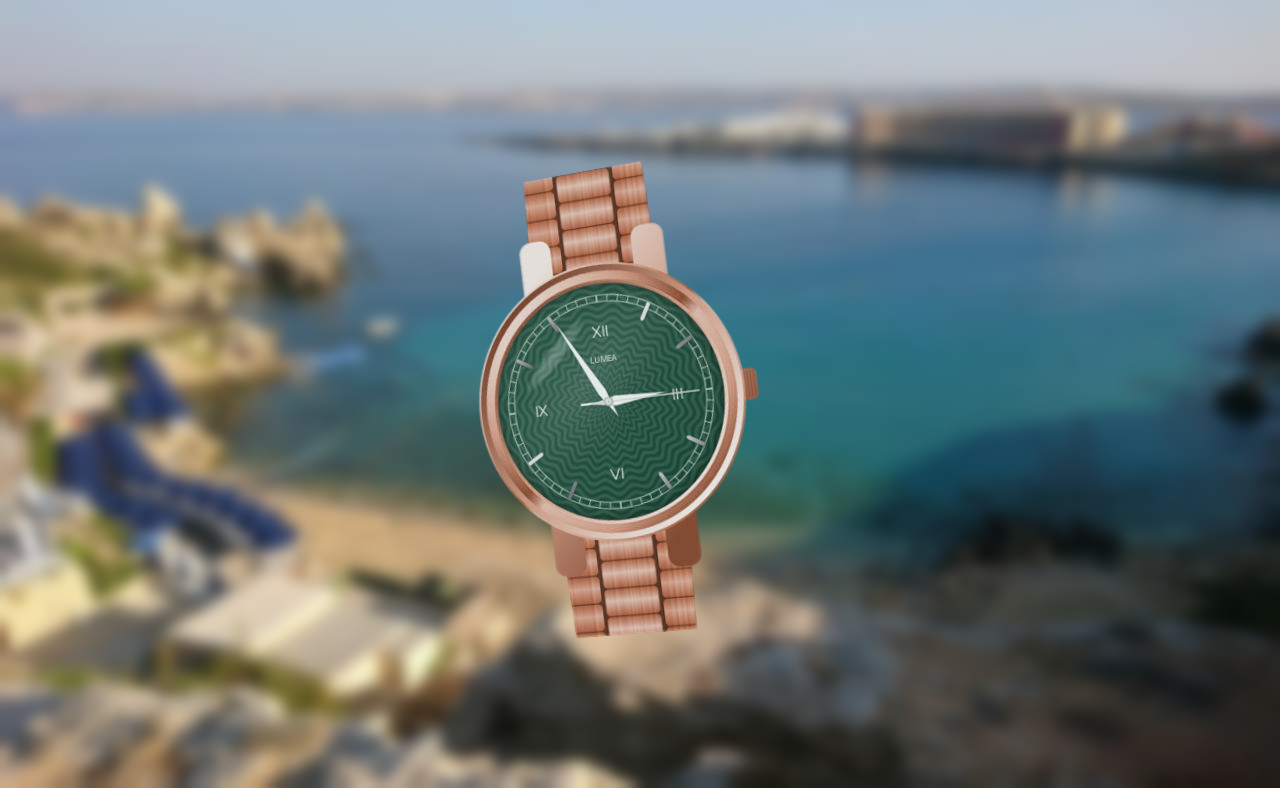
{"hour": 2, "minute": 55, "second": 15}
